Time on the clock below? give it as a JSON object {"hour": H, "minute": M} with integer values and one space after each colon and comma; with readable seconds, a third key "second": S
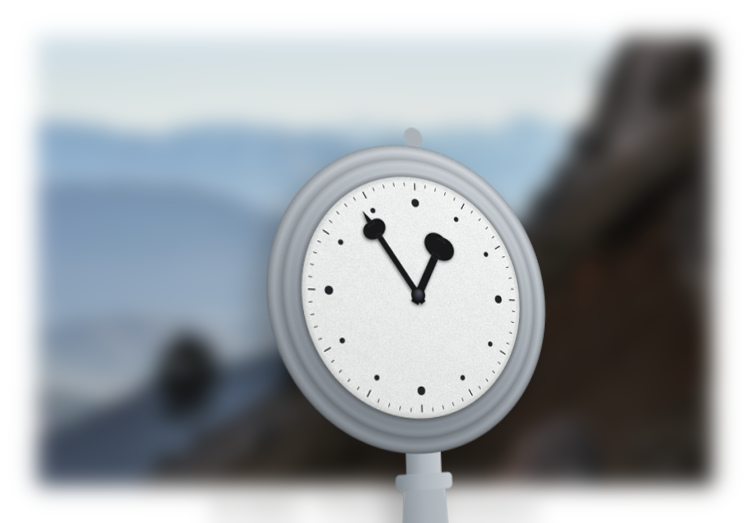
{"hour": 12, "minute": 54}
